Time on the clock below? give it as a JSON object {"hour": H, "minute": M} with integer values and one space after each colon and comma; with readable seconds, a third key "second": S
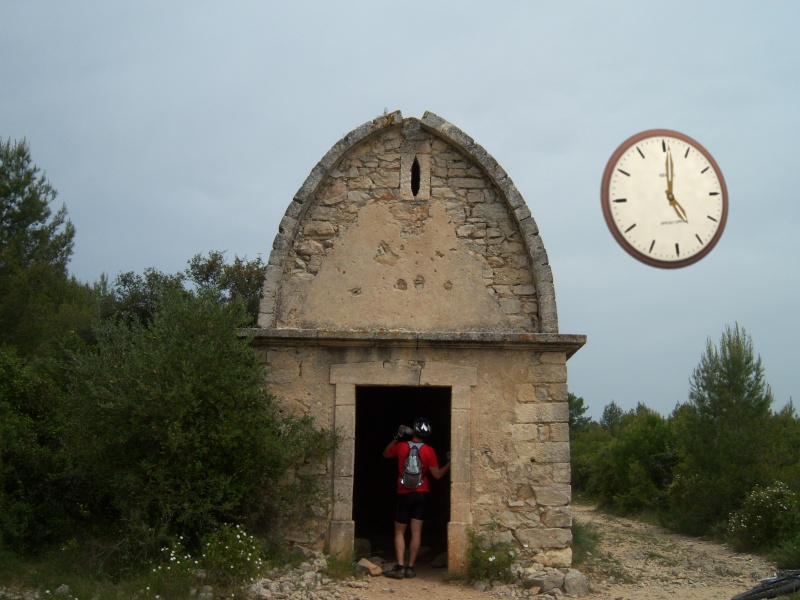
{"hour": 5, "minute": 1}
